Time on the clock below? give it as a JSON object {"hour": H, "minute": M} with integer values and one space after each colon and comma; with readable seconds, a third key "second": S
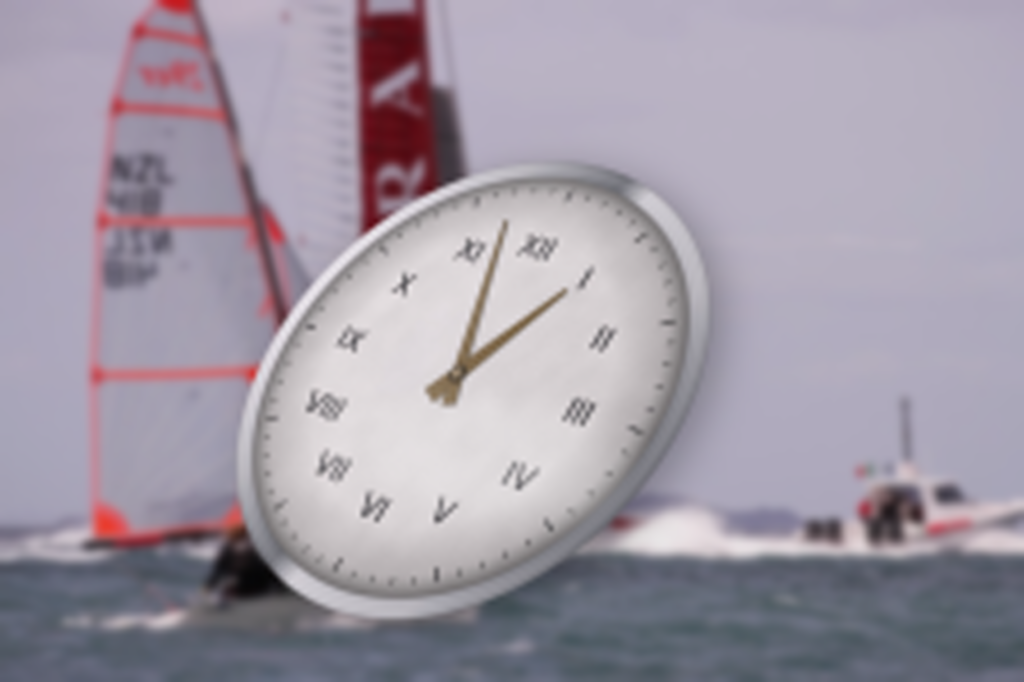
{"hour": 12, "minute": 57}
